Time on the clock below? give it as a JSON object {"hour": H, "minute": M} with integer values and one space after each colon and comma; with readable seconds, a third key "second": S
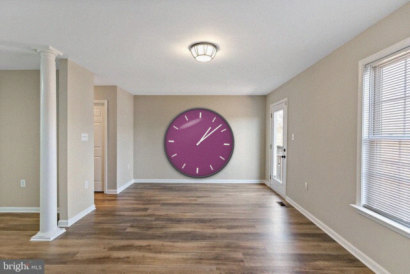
{"hour": 1, "minute": 8}
